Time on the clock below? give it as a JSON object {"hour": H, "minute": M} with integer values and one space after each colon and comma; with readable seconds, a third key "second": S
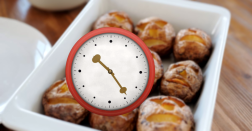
{"hour": 10, "minute": 24}
